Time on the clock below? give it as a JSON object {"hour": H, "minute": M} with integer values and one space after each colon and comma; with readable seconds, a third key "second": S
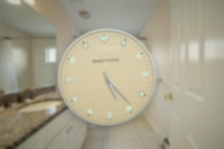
{"hour": 5, "minute": 24}
